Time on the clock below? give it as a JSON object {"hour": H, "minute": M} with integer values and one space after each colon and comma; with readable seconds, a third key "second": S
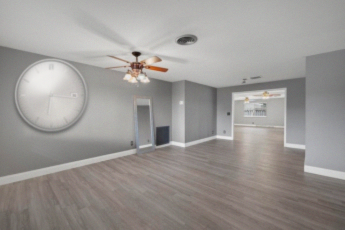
{"hour": 6, "minute": 16}
